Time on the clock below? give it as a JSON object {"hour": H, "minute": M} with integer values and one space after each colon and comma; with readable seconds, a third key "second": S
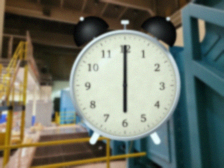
{"hour": 6, "minute": 0}
